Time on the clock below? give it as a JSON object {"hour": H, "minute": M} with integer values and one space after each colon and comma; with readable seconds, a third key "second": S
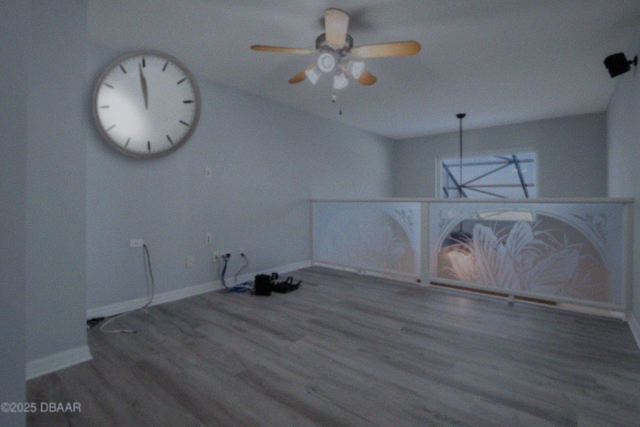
{"hour": 11, "minute": 59}
